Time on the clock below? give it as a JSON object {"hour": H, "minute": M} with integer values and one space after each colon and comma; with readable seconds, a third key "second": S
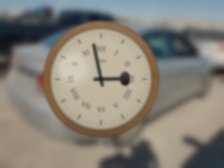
{"hour": 2, "minute": 58}
